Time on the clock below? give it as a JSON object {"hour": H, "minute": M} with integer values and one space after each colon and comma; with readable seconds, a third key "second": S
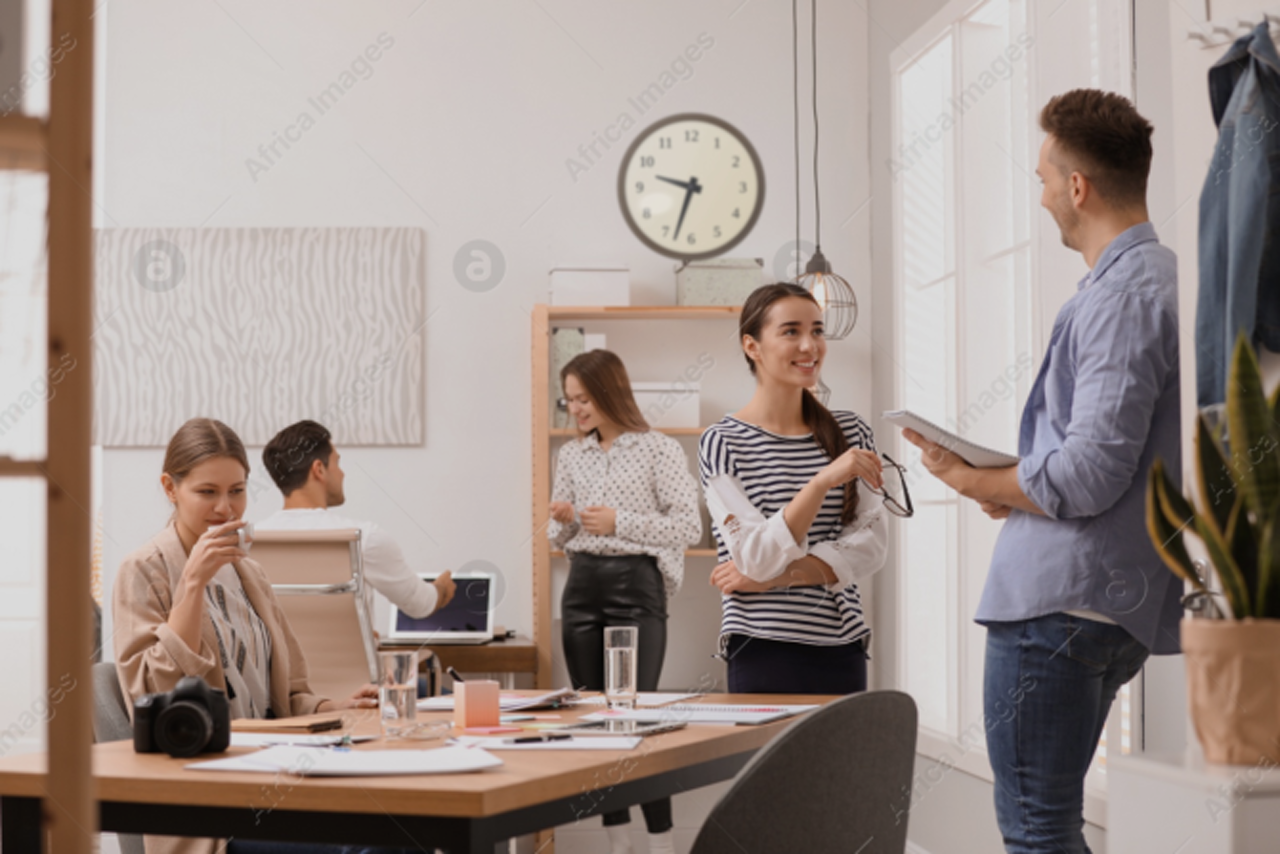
{"hour": 9, "minute": 33}
